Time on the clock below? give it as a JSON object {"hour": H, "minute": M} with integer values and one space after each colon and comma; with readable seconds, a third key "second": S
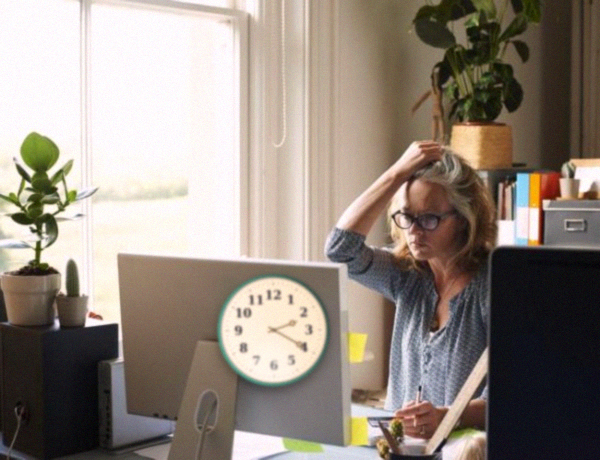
{"hour": 2, "minute": 20}
